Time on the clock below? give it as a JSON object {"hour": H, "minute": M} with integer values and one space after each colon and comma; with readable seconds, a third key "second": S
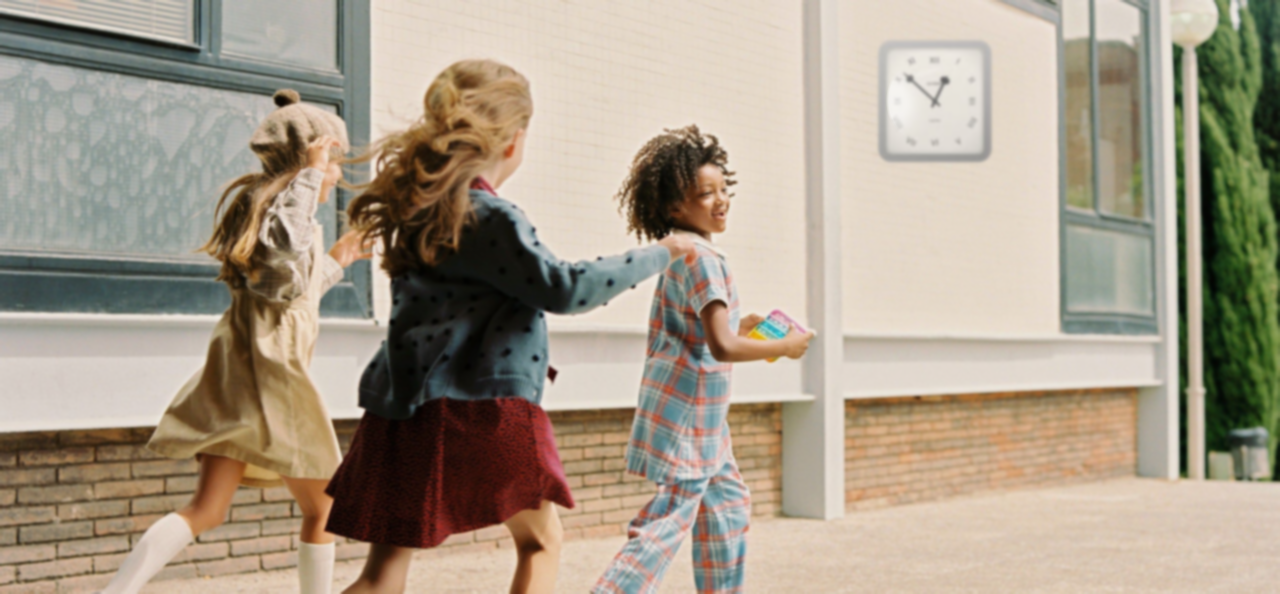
{"hour": 12, "minute": 52}
